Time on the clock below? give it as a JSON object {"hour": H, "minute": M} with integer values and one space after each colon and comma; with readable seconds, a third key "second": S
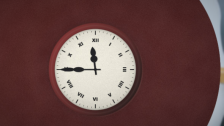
{"hour": 11, "minute": 45}
